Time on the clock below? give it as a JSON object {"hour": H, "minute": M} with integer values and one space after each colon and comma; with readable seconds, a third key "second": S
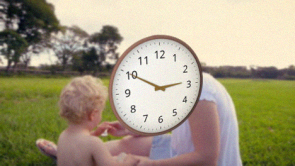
{"hour": 2, "minute": 50}
